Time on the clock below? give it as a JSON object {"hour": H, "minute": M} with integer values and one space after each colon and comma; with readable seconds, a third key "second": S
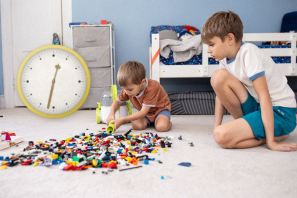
{"hour": 12, "minute": 32}
